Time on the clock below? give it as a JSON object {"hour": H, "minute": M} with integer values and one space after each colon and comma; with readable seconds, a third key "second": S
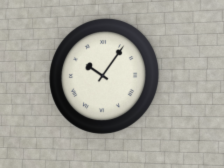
{"hour": 10, "minute": 6}
